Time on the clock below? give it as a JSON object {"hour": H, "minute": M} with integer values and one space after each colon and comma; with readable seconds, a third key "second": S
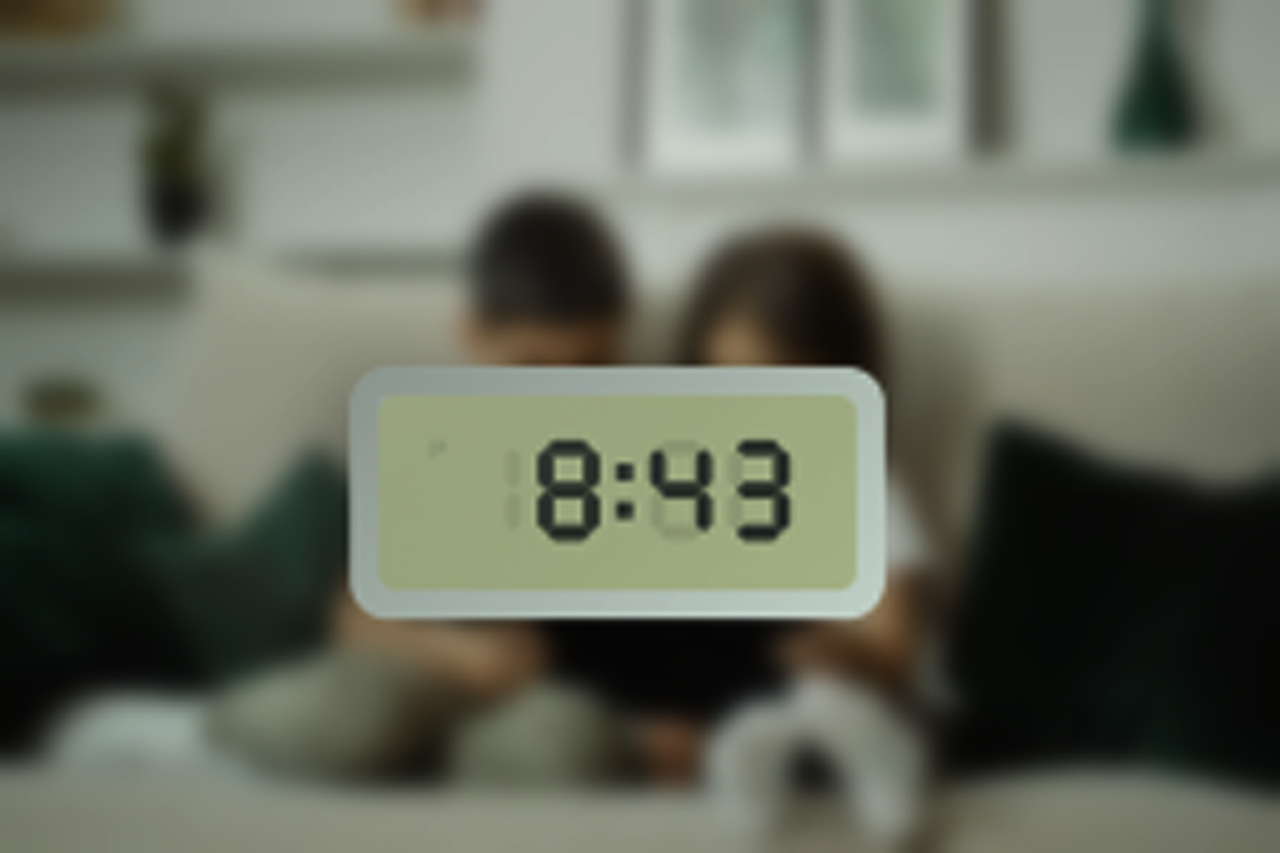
{"hour": 8, "minute": 43}
